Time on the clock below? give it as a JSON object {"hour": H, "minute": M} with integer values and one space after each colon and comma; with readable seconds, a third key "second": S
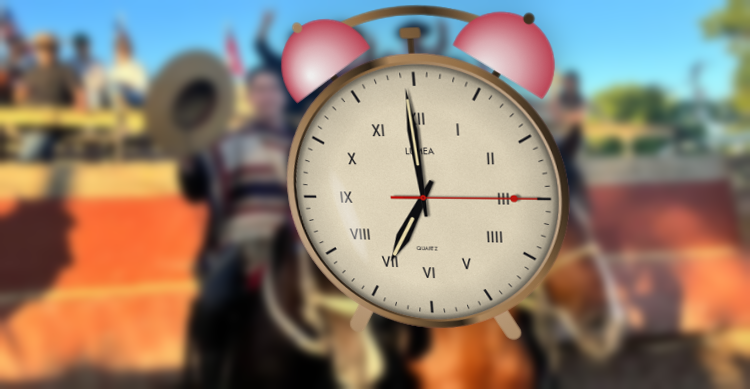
{"hour": 6, "minute": 59, "second": 15}
